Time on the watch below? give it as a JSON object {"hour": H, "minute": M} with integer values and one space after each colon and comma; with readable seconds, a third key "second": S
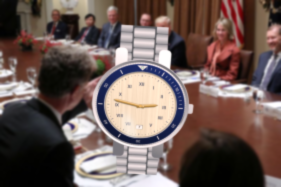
{"hour": 2, "minute": 47}
